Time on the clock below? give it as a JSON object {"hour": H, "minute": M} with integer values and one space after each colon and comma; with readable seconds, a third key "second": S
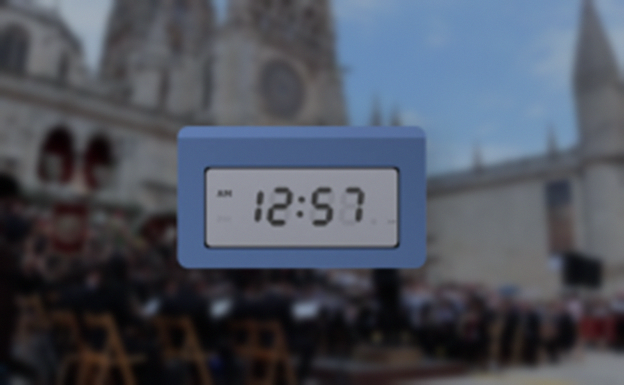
{"hour": 12, "minute": 57}
